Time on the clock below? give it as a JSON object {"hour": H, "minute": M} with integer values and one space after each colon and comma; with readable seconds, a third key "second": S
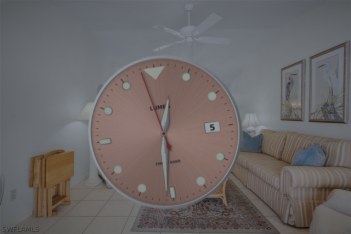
{"hour": 12, "minute": 30, "second": 58}
